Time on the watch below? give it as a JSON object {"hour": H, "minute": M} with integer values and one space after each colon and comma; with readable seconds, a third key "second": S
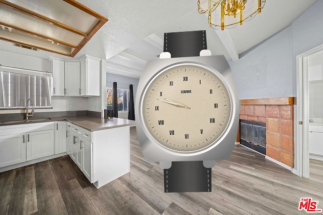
{"hour": 9, "minute": 48}
